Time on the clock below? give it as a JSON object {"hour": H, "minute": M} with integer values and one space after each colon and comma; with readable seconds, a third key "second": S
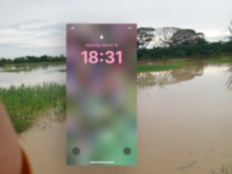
{"hour": 18, "minute": 31}
